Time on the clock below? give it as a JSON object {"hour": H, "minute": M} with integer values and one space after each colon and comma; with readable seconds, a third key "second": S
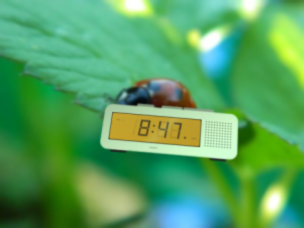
{"hour": 8, "minute": 47}
